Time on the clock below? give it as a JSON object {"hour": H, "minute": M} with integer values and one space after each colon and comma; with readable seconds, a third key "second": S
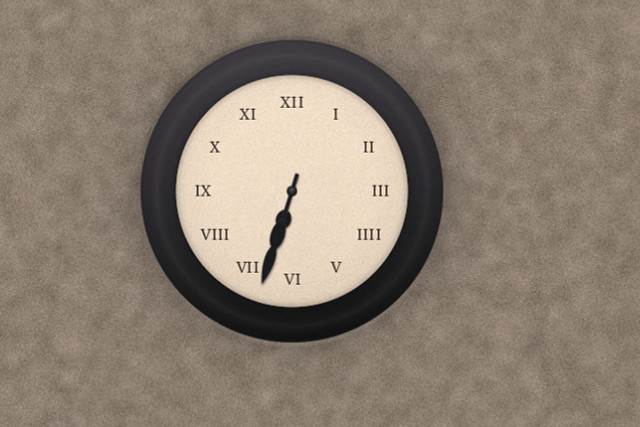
{"hour": 6, "minute": 33}
